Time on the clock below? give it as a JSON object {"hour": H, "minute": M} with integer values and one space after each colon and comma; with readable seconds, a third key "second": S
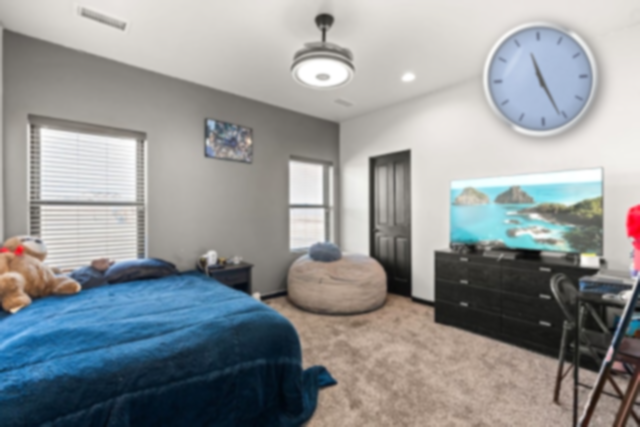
{"hour": 11, "minute": 26}
